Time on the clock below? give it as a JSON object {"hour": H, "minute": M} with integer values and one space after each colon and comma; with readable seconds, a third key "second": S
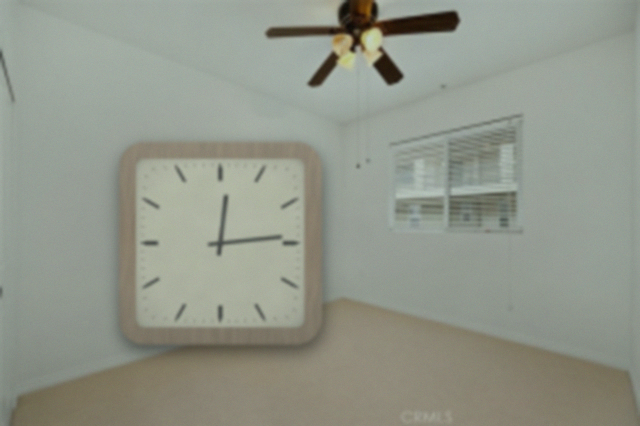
{"hour": 12, "minute": 14}
